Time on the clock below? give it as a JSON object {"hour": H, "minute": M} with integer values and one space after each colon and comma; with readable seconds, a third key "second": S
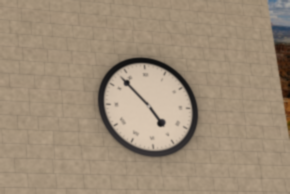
{"hour": 4, "minute": 53}
